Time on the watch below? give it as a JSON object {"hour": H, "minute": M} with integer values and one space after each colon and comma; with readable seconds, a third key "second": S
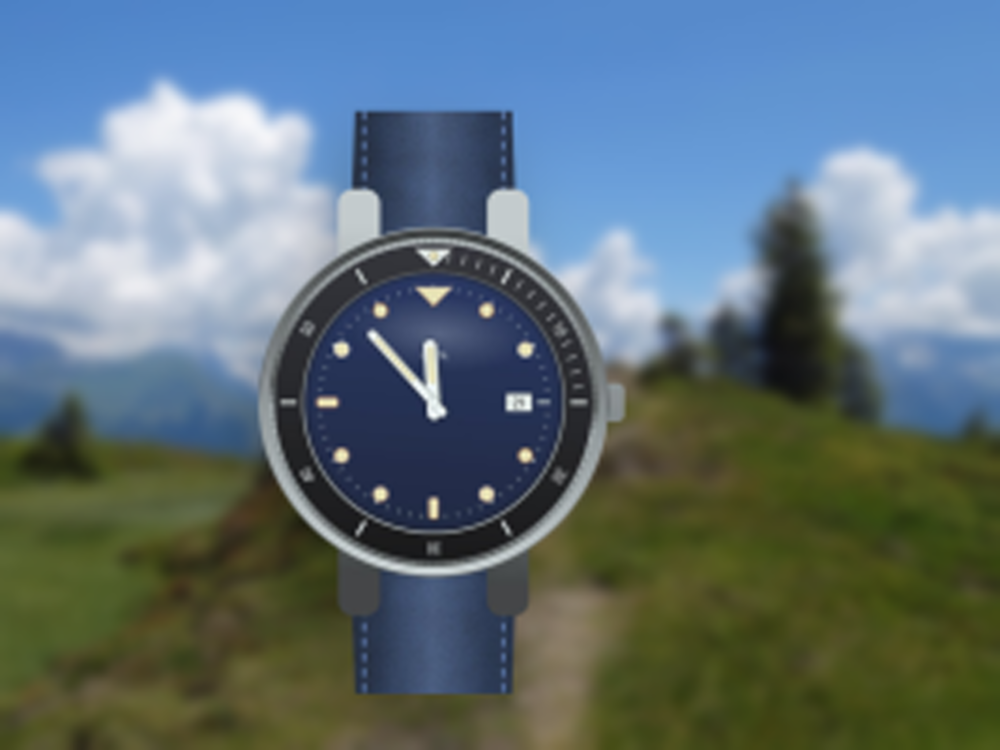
{"hour": 11, "minute": 53}
